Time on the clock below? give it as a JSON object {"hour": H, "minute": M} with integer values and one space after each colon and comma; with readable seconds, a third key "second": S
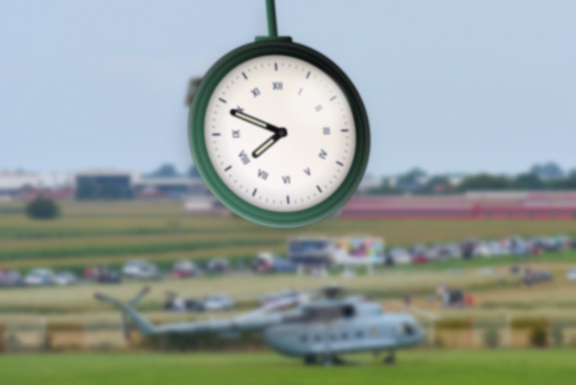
{"hour": 7, "minute": 49}
